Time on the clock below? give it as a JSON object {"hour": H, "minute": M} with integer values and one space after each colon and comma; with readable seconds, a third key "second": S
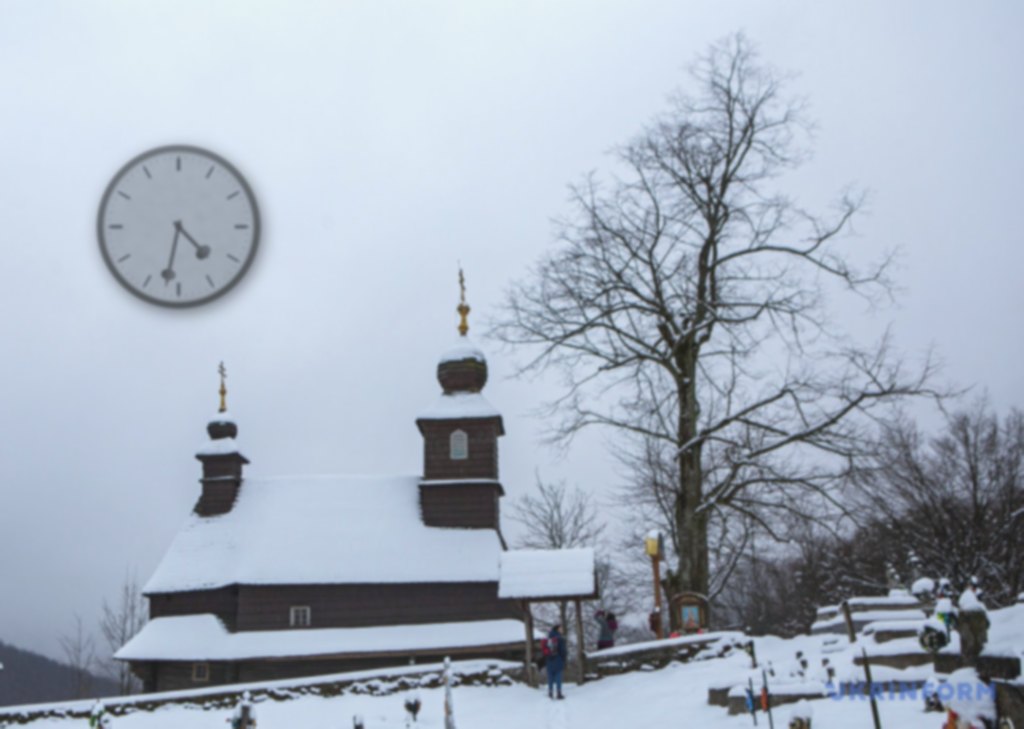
{"hour": 4, "minute": 32}
